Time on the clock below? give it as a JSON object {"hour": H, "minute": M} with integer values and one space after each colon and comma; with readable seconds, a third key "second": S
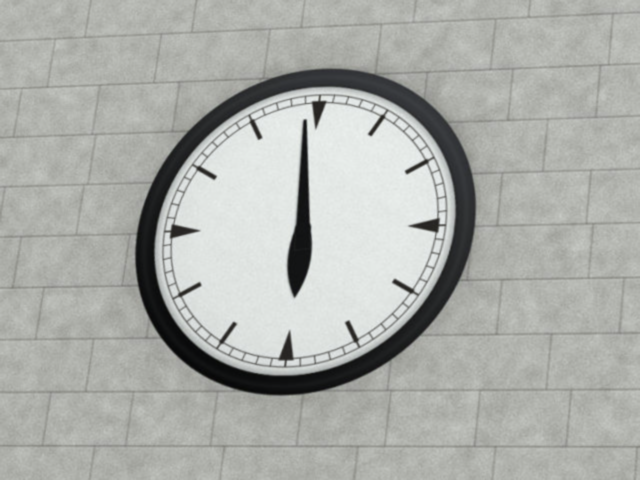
{"hour": 5, "minute": 59}
